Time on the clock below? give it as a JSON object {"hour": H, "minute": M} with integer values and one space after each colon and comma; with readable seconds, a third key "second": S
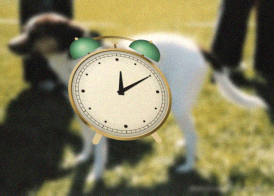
{"hour": 12, "minute": 10}
